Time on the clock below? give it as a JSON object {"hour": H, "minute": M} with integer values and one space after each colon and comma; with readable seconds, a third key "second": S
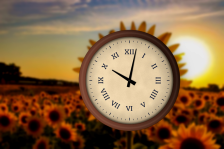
{"hour": 10, "minute": 2}
